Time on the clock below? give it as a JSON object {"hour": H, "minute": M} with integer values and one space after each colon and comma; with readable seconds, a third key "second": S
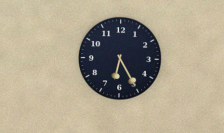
{"hour": 6, "minute": 25}
